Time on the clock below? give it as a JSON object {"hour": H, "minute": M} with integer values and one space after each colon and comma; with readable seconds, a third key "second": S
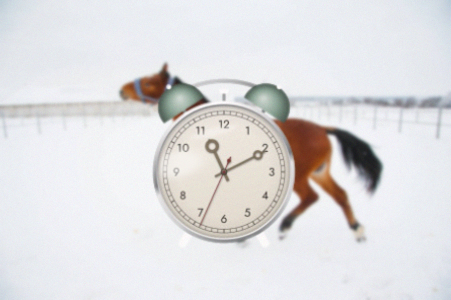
{"hour": 11, "minute": 10, "second": 34}
